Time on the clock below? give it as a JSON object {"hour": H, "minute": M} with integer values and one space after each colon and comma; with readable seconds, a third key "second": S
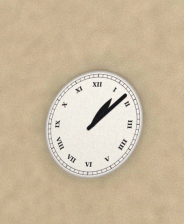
{"hour": 1, "minute": 8}
